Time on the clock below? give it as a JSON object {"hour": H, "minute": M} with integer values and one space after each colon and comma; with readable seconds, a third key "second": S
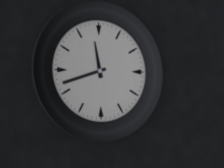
{"hour": 11, "minute": 42}
